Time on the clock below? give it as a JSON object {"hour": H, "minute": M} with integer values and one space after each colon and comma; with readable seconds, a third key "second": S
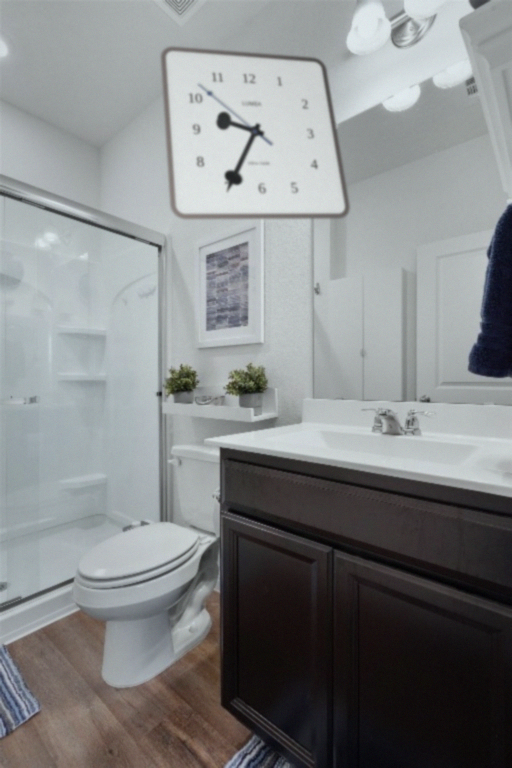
{"hour": 9, "minute": 34, "second": 52}
